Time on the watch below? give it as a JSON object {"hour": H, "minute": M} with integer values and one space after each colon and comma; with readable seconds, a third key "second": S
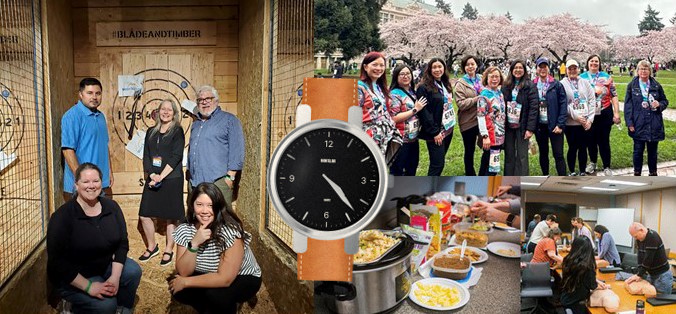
{"hour": 4, "minute": 23}
